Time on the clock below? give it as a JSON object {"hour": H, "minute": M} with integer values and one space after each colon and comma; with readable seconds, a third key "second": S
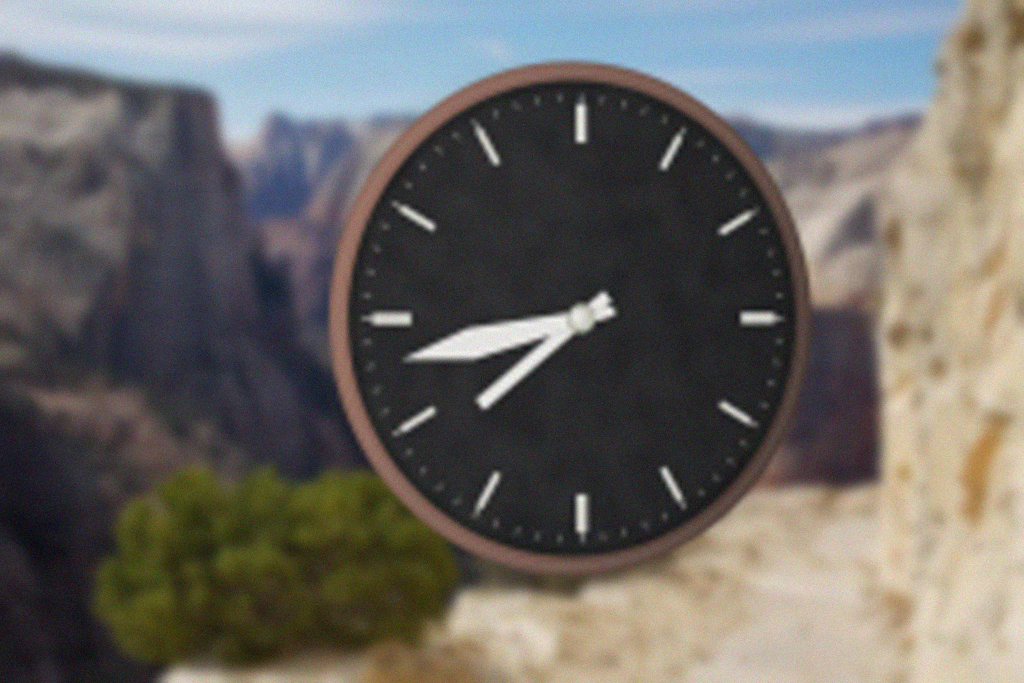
{"hour": 7, "minute": 43}
